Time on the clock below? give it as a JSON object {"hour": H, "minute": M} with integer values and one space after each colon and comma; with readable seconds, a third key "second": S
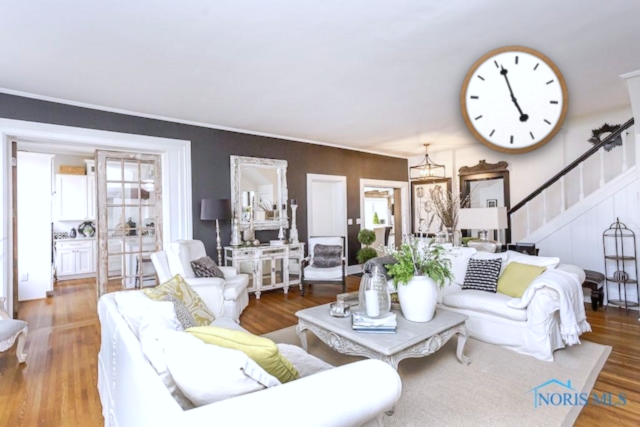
{"hour": 4, "minute": 56}
